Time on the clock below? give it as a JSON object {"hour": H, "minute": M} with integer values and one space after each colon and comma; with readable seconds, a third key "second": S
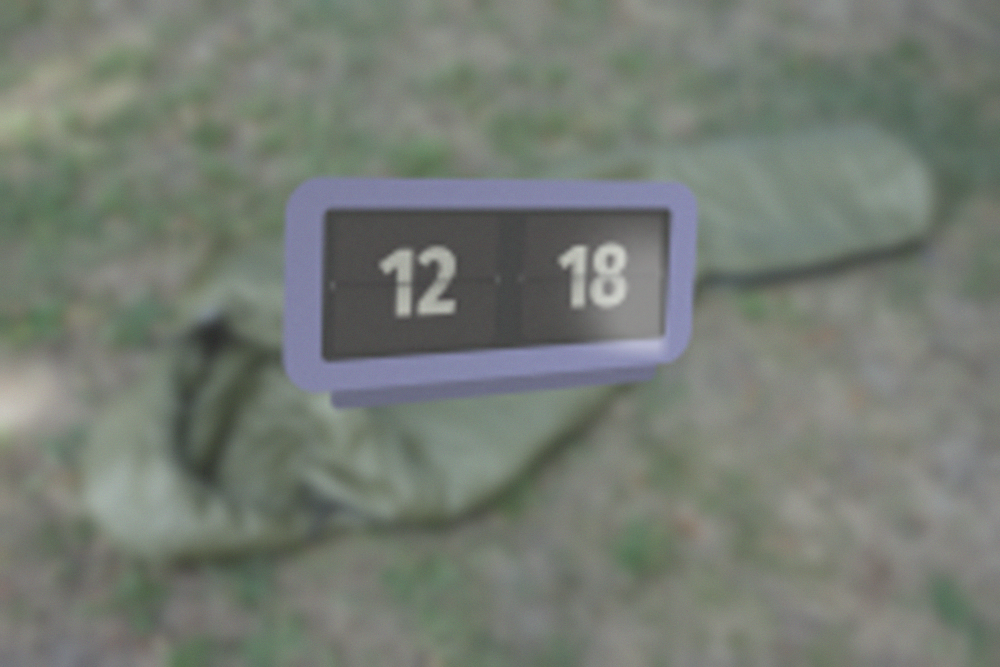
{"hour": 12, "minute": 18}
